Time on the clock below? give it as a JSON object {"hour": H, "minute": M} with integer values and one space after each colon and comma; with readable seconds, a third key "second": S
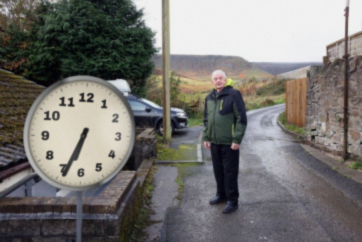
{"hour": 6, "minute": 34}
